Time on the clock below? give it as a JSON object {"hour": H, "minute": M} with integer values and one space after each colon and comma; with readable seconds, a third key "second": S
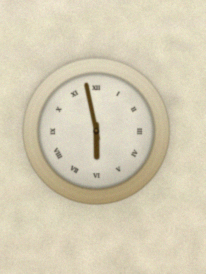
{"hour": 5, "minute": 58}
